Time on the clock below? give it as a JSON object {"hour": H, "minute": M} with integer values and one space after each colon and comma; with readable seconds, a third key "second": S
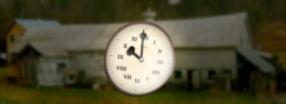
{"hour": 9, "minute": 59}
